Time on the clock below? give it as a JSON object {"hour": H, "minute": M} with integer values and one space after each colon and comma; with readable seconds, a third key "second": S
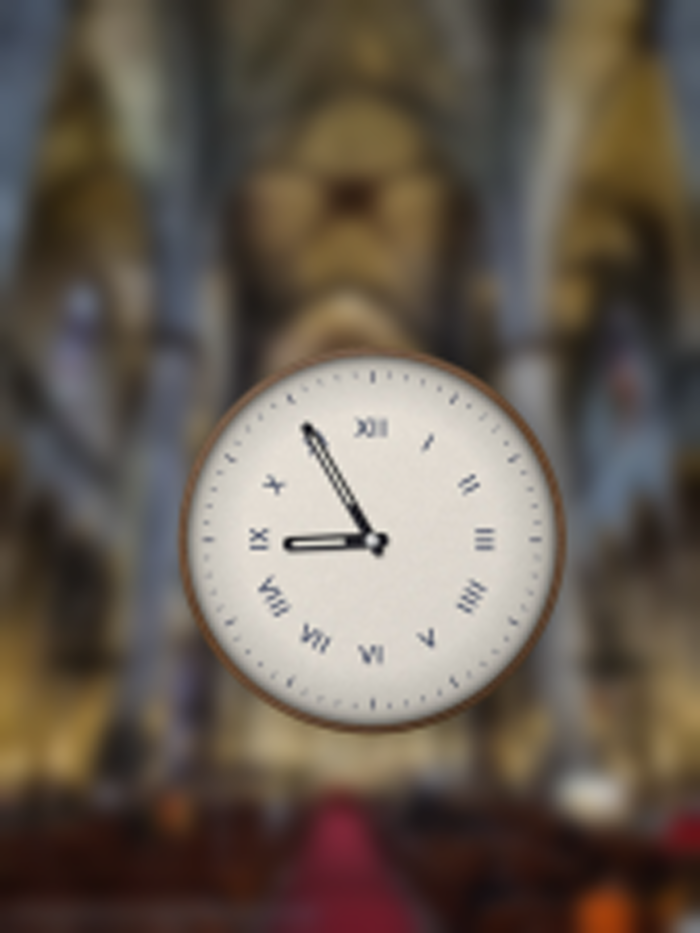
{"hour": 8, "minute": 55}
